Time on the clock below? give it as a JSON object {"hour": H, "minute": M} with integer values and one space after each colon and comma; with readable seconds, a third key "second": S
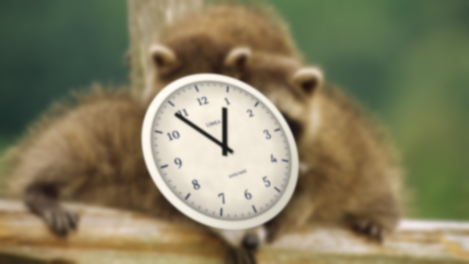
{"hour": 12, "minute": 54}
